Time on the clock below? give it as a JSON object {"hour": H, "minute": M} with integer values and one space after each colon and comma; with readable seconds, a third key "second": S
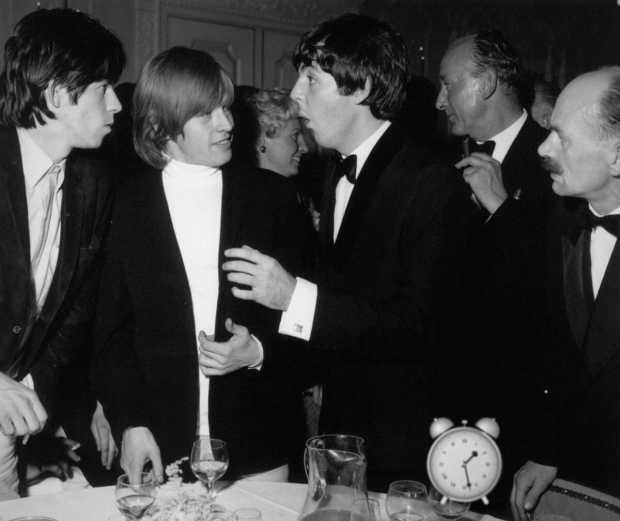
{"hour": 1, "minute": 28}
